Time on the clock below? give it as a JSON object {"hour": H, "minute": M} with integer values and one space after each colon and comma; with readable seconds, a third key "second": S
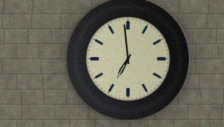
{"hour": 6, "minute": 59}
